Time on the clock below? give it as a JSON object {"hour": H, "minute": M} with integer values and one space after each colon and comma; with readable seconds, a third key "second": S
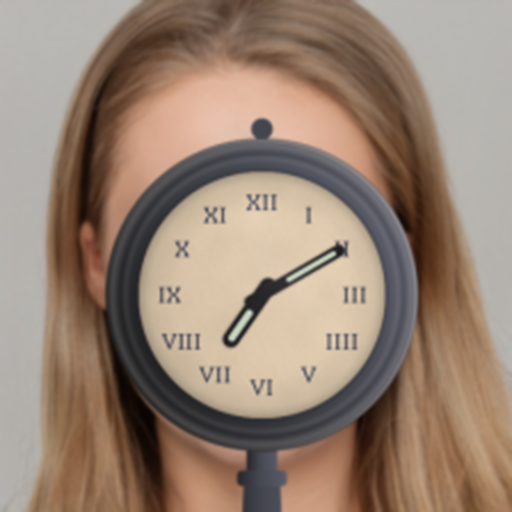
{"hour": 7, "minute": 10}
